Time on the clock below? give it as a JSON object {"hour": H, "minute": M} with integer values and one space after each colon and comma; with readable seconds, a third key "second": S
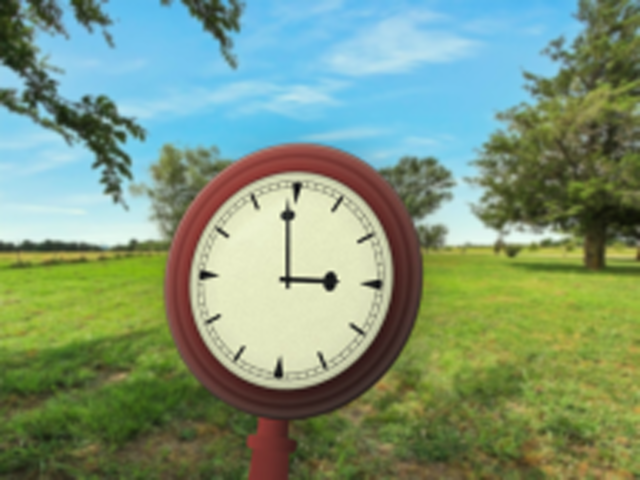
{"hour": 2, "minute": 59}
